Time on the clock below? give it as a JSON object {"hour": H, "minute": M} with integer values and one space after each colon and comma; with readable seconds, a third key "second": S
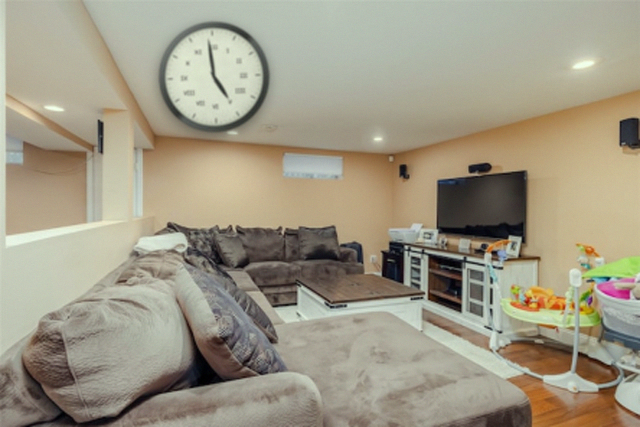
{"hour": 4, "minute": 59}
